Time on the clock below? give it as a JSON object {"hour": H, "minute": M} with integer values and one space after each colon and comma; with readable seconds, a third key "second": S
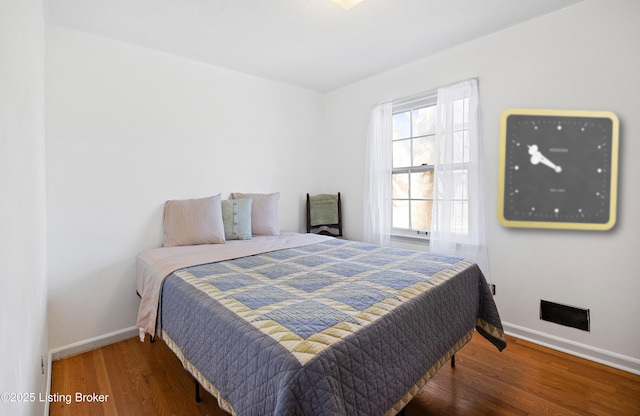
{"hour": 9, "minute": 51}
